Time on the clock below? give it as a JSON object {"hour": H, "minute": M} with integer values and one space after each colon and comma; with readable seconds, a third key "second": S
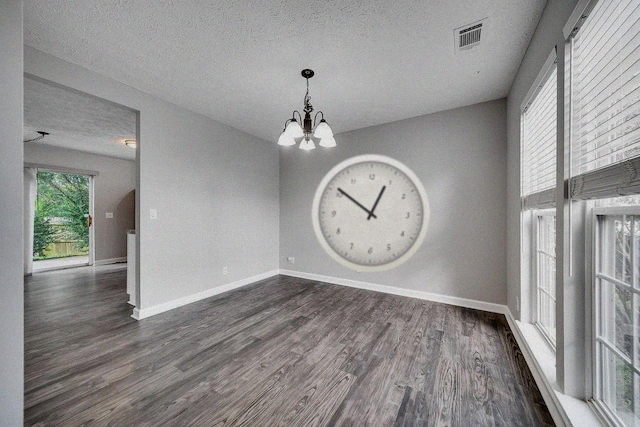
{"hour": 12, "minute": 51}
